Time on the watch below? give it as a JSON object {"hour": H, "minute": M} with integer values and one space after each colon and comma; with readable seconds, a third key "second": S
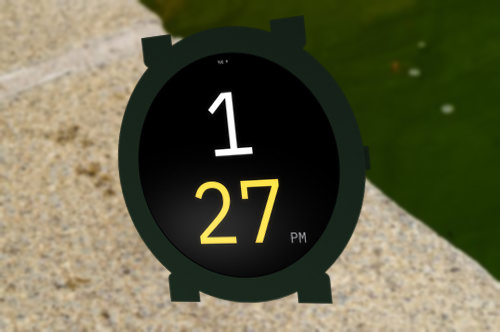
{"hour": 1, "minute": 27}
